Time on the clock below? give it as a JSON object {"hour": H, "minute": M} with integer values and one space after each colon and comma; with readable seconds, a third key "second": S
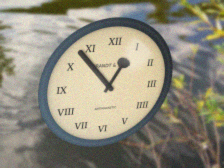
{"hour": 12, "minute": 53}
